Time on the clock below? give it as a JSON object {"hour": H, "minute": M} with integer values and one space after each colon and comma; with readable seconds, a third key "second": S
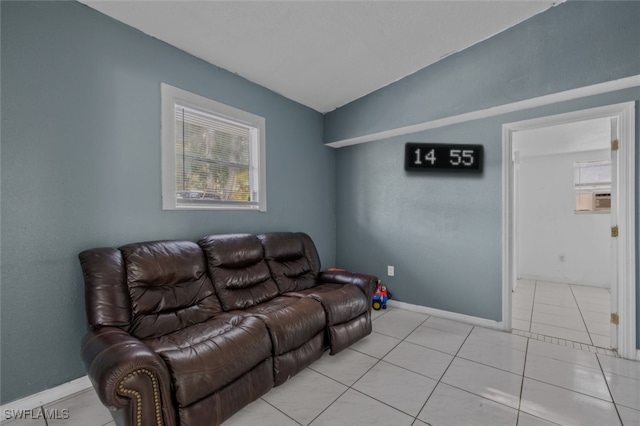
{"hour": 14, "minute": 55}
